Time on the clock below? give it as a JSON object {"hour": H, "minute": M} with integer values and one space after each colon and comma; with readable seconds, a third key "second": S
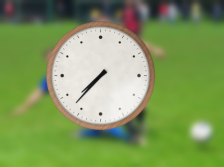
{"hour": 7, "minute": 37}
